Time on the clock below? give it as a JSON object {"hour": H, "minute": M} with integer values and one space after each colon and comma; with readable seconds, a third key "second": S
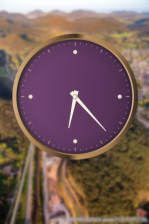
{"hour": 6, "minute": 23}
